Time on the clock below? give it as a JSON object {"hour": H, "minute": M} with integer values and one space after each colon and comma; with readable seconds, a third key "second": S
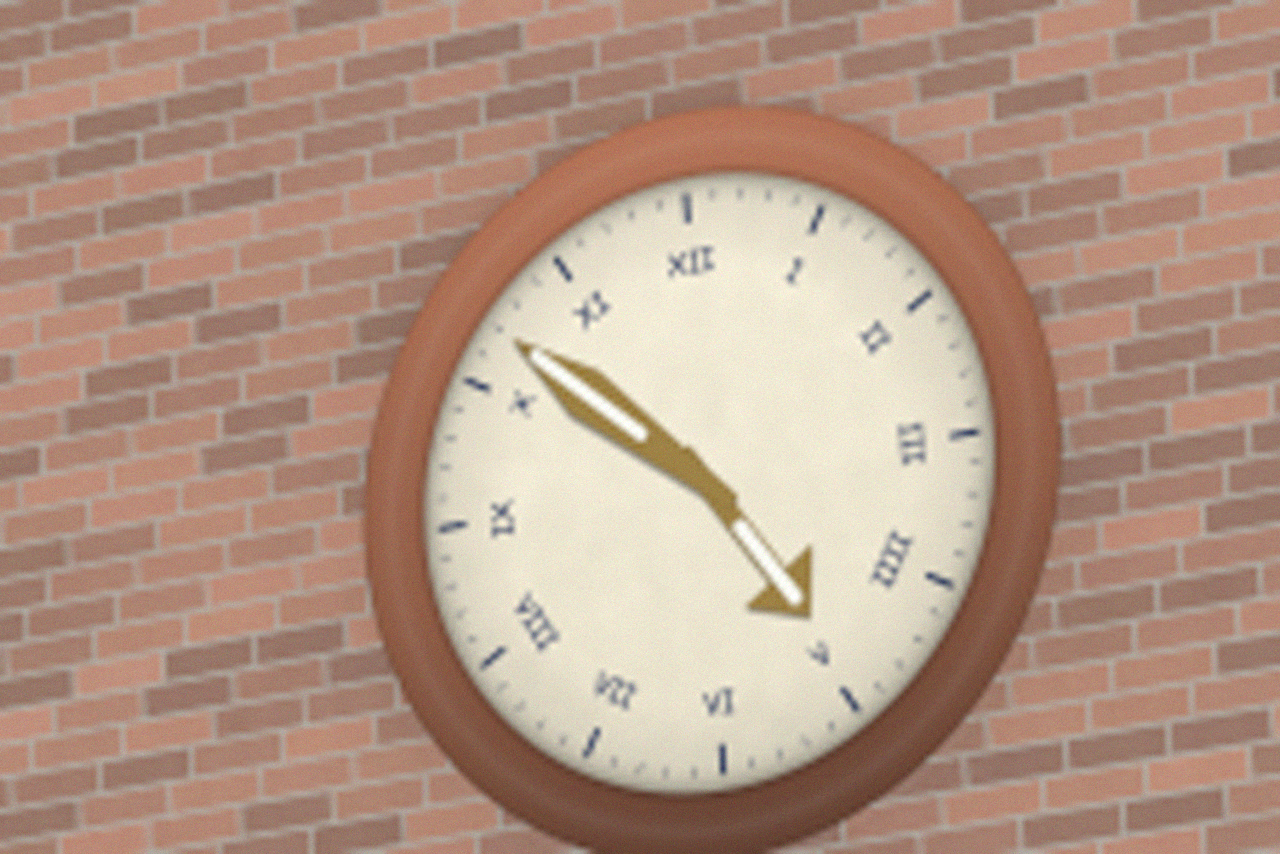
{"hour": 4, "minute": 52}
